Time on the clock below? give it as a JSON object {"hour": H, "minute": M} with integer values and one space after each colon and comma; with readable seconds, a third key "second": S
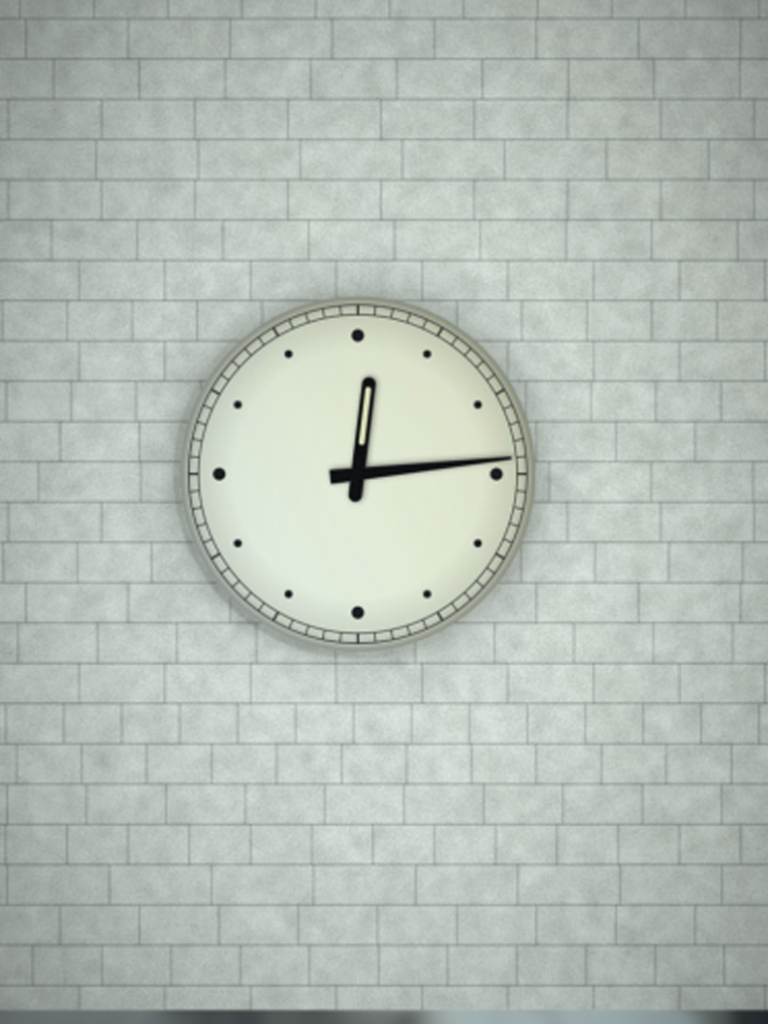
{"hour": 12, "minute": 14}
